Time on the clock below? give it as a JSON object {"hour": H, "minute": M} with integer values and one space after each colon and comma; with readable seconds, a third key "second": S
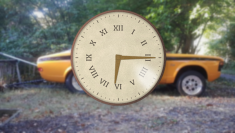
{"hour": 6, "minute": 15}
